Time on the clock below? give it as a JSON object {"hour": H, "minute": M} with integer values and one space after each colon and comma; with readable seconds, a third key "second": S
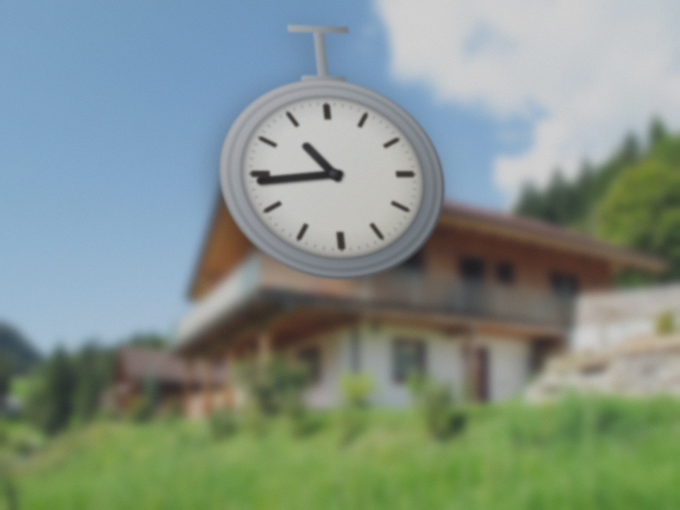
{"hour": 10, "minute": 44}
